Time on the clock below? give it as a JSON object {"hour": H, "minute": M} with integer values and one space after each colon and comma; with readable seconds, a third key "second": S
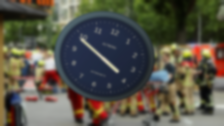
{"hour": 3, "minute": 49}
